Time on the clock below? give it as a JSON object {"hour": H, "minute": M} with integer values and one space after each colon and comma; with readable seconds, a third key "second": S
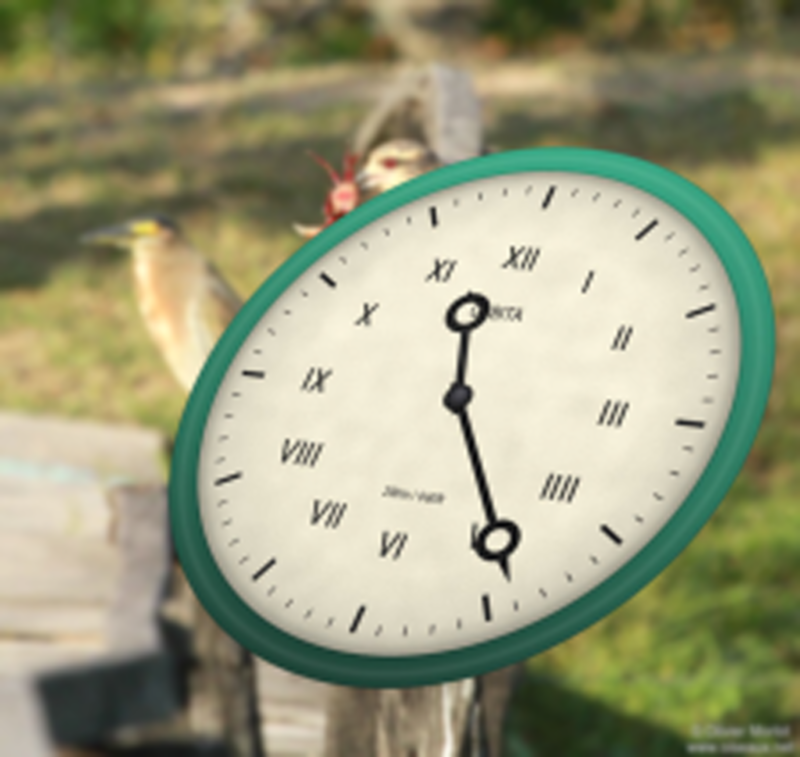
{"hour": 11, "minute": 24}
